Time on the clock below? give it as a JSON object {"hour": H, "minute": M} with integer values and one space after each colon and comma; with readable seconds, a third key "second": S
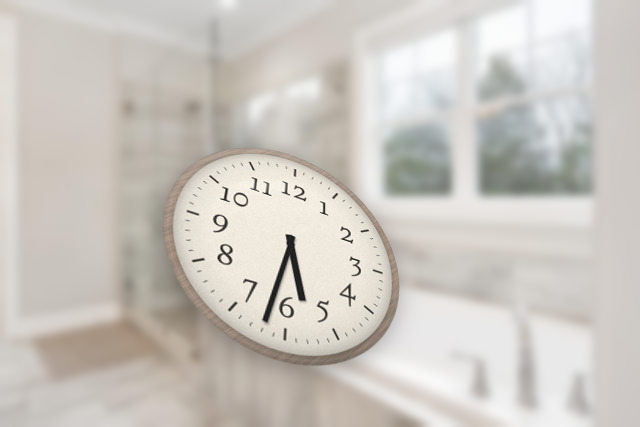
{"hour": 5, "minute": 32}
